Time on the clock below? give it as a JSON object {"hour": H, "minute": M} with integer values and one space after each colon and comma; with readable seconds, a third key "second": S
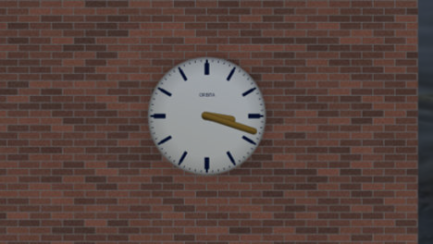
{"hour": 3, "minute": 18}
